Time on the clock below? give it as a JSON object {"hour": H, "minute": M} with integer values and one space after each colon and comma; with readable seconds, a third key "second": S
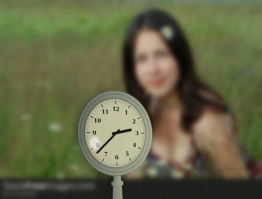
{"hour": 2, "minute": 38}
